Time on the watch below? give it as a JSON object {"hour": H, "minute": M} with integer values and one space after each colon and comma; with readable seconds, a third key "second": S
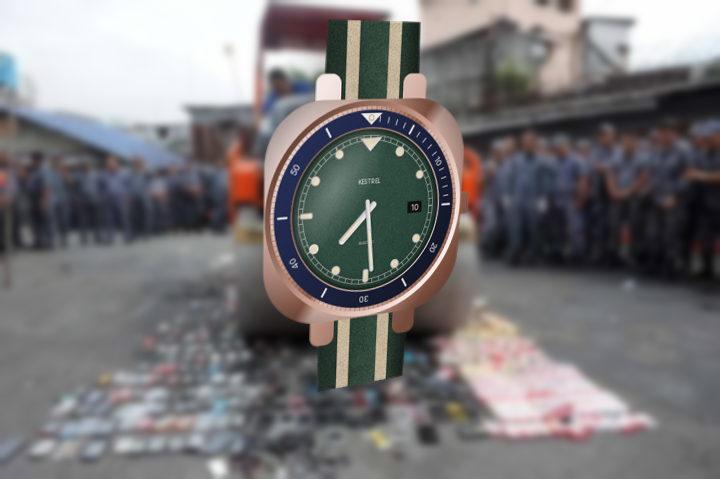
{"hour": 7, "minute": 29}
